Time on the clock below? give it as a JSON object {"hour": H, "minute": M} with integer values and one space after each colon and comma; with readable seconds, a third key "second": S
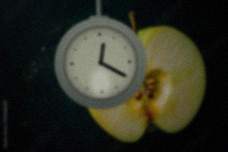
{"hour": 12, "minute": 20}
